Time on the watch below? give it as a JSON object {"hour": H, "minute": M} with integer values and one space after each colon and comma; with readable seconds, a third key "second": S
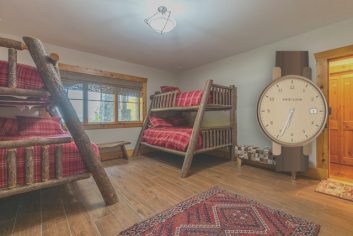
{"hour": 6, "minute": 34}
